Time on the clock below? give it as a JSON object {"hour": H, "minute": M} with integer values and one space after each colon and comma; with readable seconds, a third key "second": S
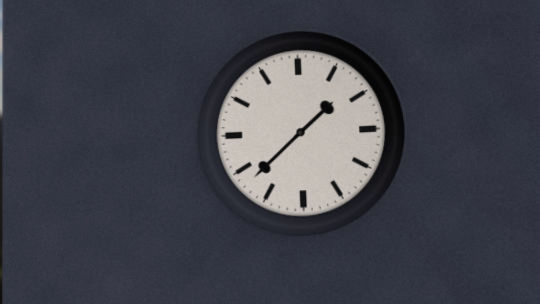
{"hour": 1, "minute": 38}
